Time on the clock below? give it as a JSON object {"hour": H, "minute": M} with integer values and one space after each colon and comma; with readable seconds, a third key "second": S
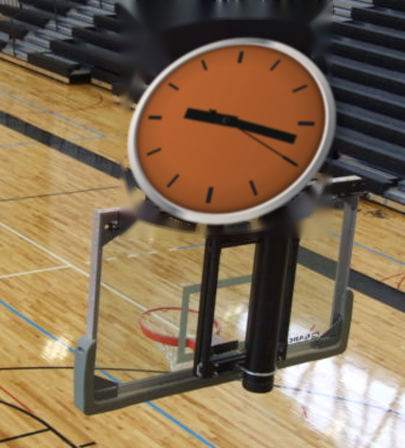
{"hour": 9, "minute": 17, "second": 20}
